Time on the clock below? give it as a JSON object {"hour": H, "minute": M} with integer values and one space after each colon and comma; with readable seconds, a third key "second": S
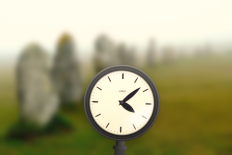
{"hour": 4, "minute": 8}
